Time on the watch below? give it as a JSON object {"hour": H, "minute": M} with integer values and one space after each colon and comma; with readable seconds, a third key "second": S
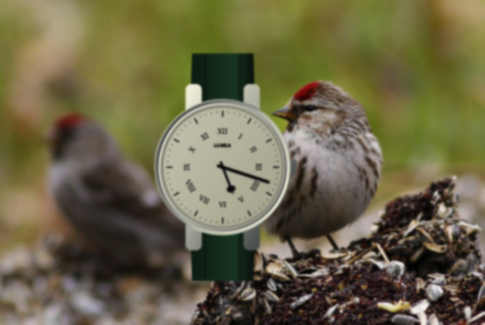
{"hour": 5, "minute": 18}
